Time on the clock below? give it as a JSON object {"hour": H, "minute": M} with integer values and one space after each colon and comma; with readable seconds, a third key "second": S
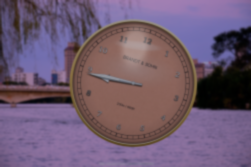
{"hour": 8, "minute": 44}
